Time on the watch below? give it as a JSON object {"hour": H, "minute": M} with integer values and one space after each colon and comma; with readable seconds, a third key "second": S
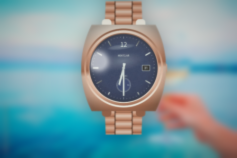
{"hour": 6, "minute": 30}
